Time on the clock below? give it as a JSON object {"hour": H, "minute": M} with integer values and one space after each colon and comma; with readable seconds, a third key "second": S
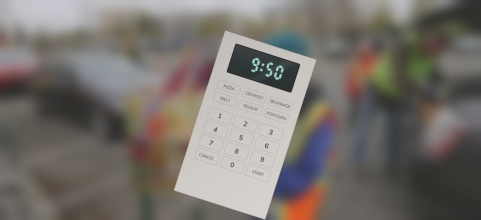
{"hour": 9, "minute": 50}
